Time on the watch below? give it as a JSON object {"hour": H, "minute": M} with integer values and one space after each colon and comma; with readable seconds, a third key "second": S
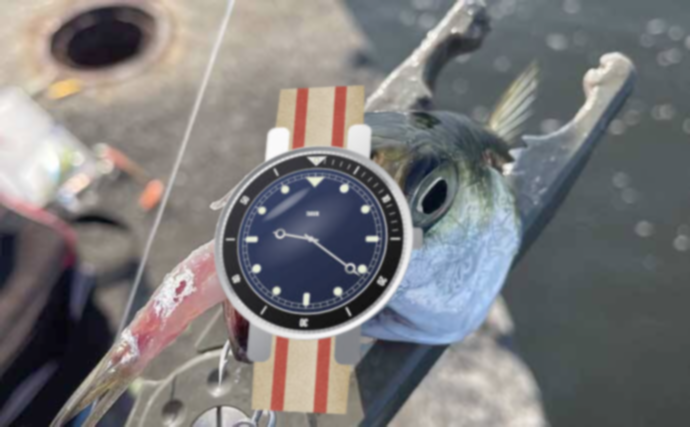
{"hour": 9, "minute": 21}
